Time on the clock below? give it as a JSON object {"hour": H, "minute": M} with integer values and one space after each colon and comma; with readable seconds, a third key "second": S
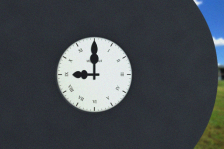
{"hour": 9, "minute": 0}
